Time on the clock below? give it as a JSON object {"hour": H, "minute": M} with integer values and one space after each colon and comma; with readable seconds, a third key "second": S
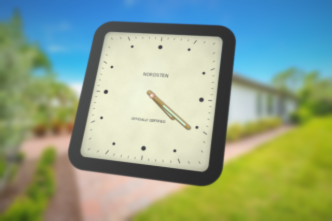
{"hour": 4, "minute": 21}
